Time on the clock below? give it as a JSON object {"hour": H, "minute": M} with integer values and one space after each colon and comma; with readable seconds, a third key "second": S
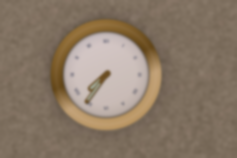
{"hour": 7, "minute": 36}
